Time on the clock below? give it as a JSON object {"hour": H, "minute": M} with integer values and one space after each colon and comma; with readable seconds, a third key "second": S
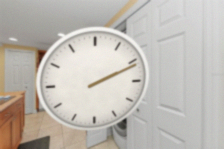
{"hour": 2, "minute": 11}
